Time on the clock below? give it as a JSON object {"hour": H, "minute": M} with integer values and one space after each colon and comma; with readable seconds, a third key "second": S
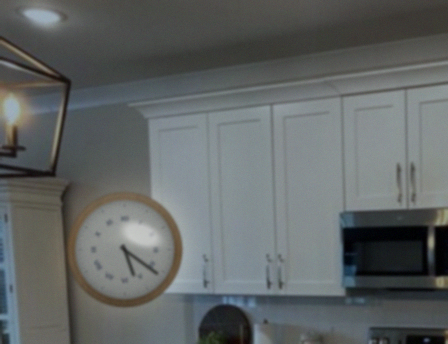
{"hour": 5, "minute": 21}
